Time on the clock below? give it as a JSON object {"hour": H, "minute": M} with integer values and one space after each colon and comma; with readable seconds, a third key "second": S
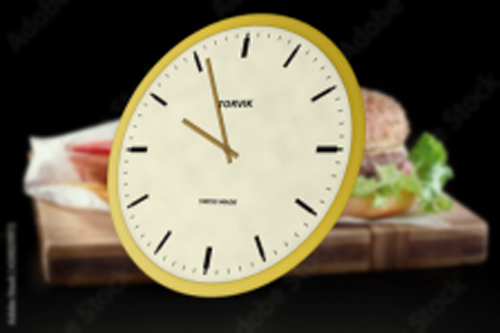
{"hour": 9, "minute": 56}
